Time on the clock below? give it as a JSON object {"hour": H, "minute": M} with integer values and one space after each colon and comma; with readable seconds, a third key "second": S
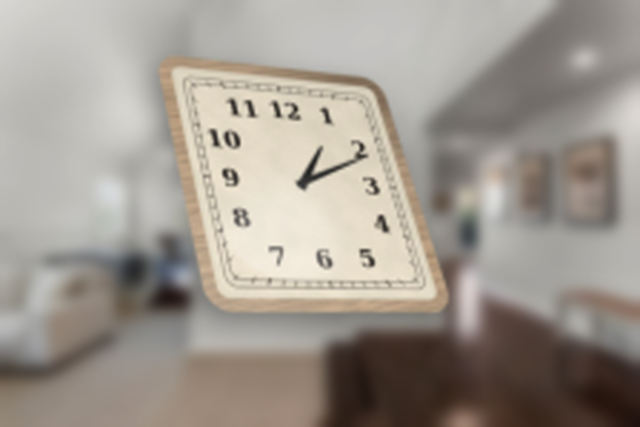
{"hour": 1, "minute": 11}
